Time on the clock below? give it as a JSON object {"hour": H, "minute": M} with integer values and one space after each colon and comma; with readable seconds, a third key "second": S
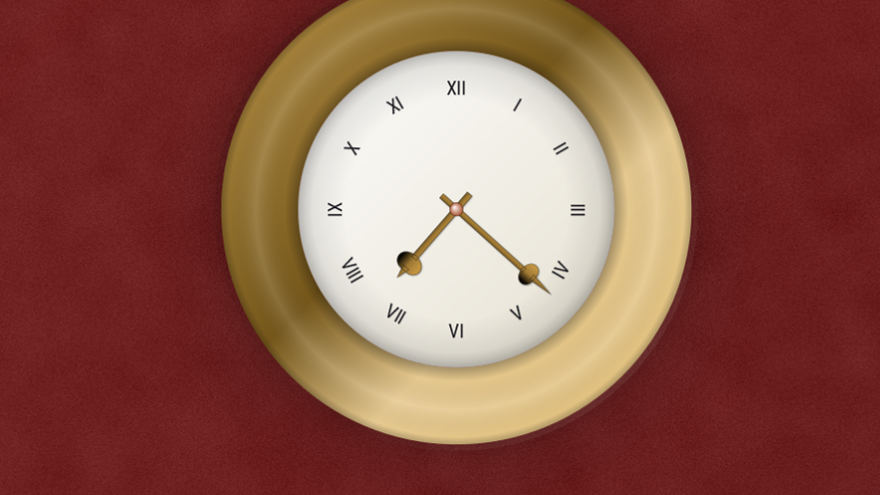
{"hour": 7, "minute": 22}
